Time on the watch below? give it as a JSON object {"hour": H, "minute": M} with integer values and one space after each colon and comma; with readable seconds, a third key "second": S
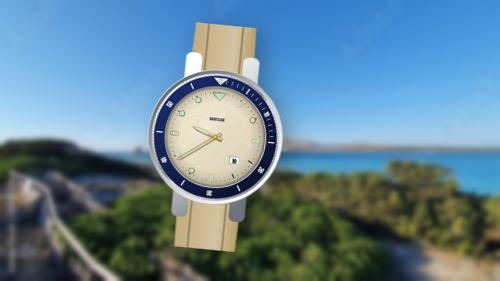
{"hour": 9, "minute": 39}
